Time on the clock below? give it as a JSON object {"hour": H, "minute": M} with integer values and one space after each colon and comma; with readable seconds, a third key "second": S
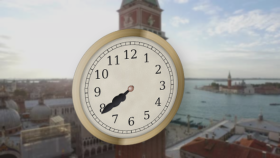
{"hour": 7, "minute": 39}
